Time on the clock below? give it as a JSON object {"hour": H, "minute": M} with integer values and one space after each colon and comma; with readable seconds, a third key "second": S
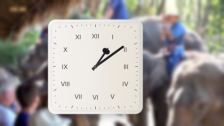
{"hour": 1, "minute": 9}
